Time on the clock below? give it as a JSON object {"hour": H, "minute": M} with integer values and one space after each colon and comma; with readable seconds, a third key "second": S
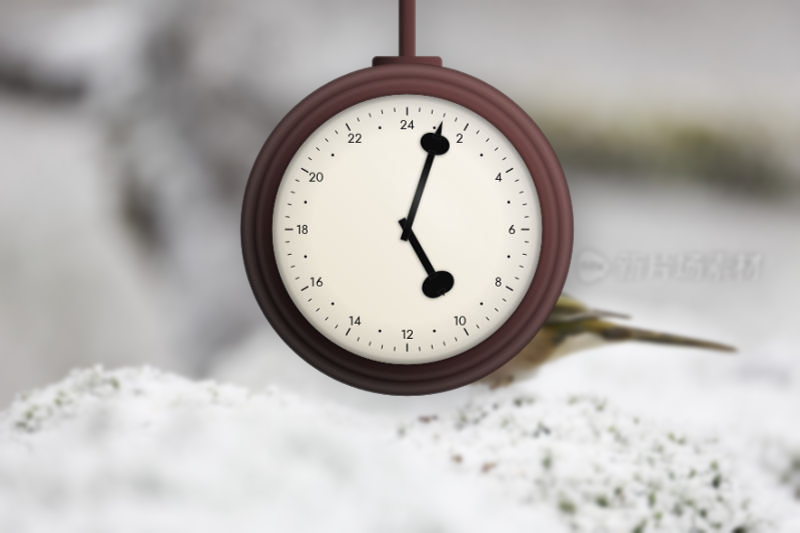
{"hour": 10, "minute": 3}
